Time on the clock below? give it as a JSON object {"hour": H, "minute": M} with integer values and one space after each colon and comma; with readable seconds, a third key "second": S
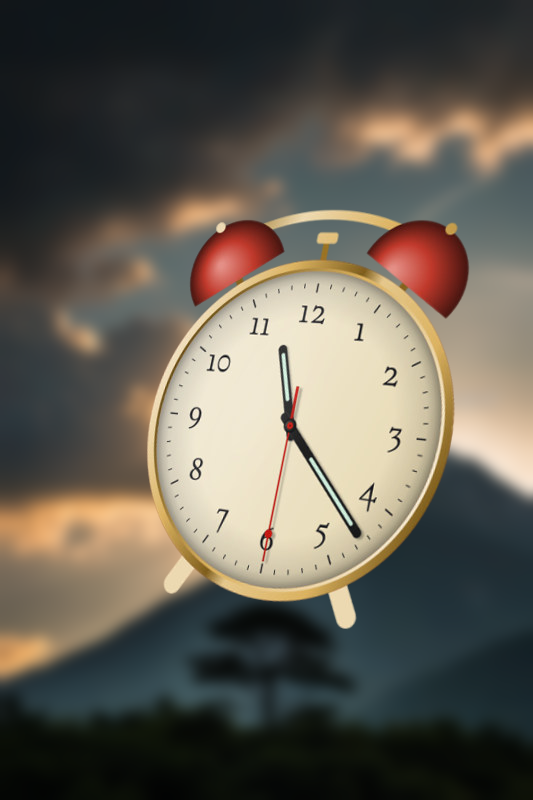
{"hour": 11, "minute": 22, "second": 30}
